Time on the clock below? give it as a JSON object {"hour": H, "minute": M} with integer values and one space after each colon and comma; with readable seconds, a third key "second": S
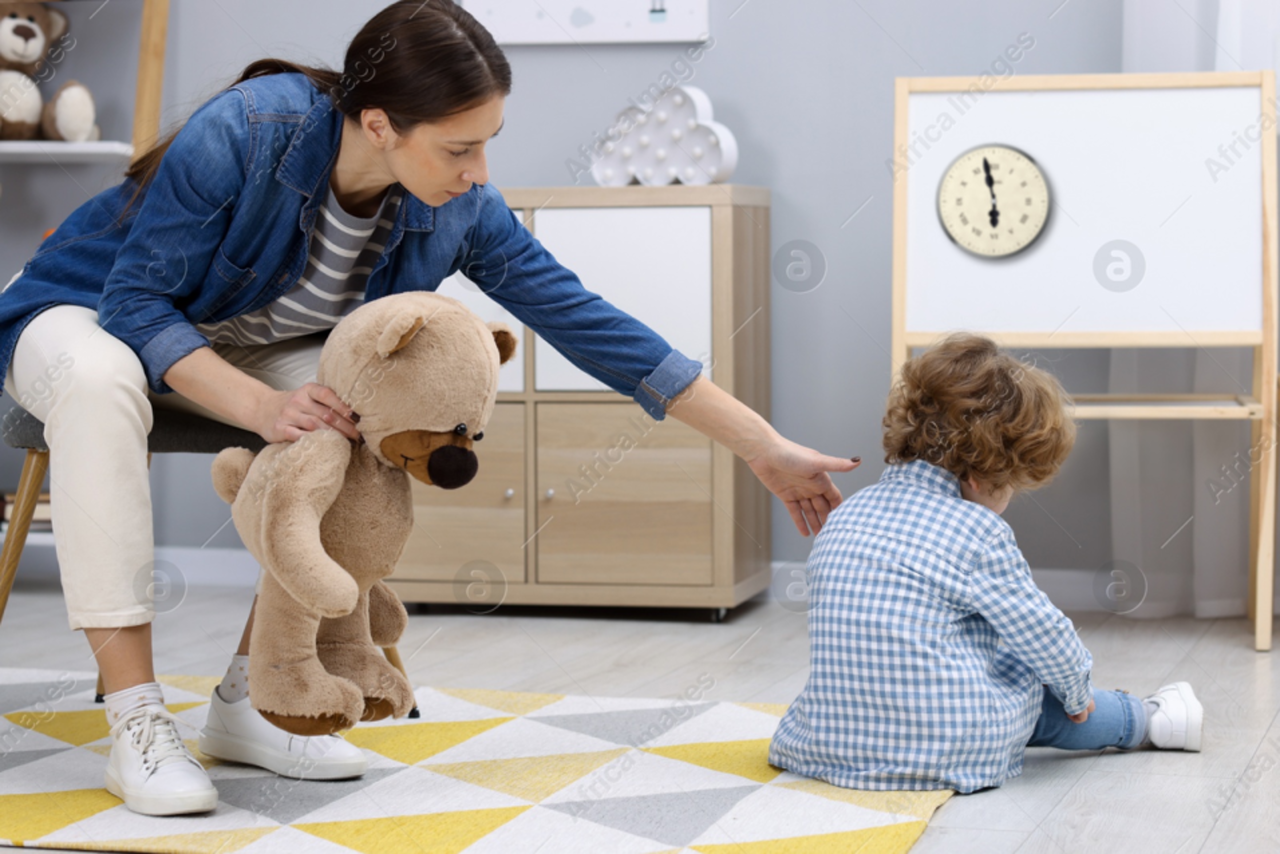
{"hour": 5, "minute": 58}
